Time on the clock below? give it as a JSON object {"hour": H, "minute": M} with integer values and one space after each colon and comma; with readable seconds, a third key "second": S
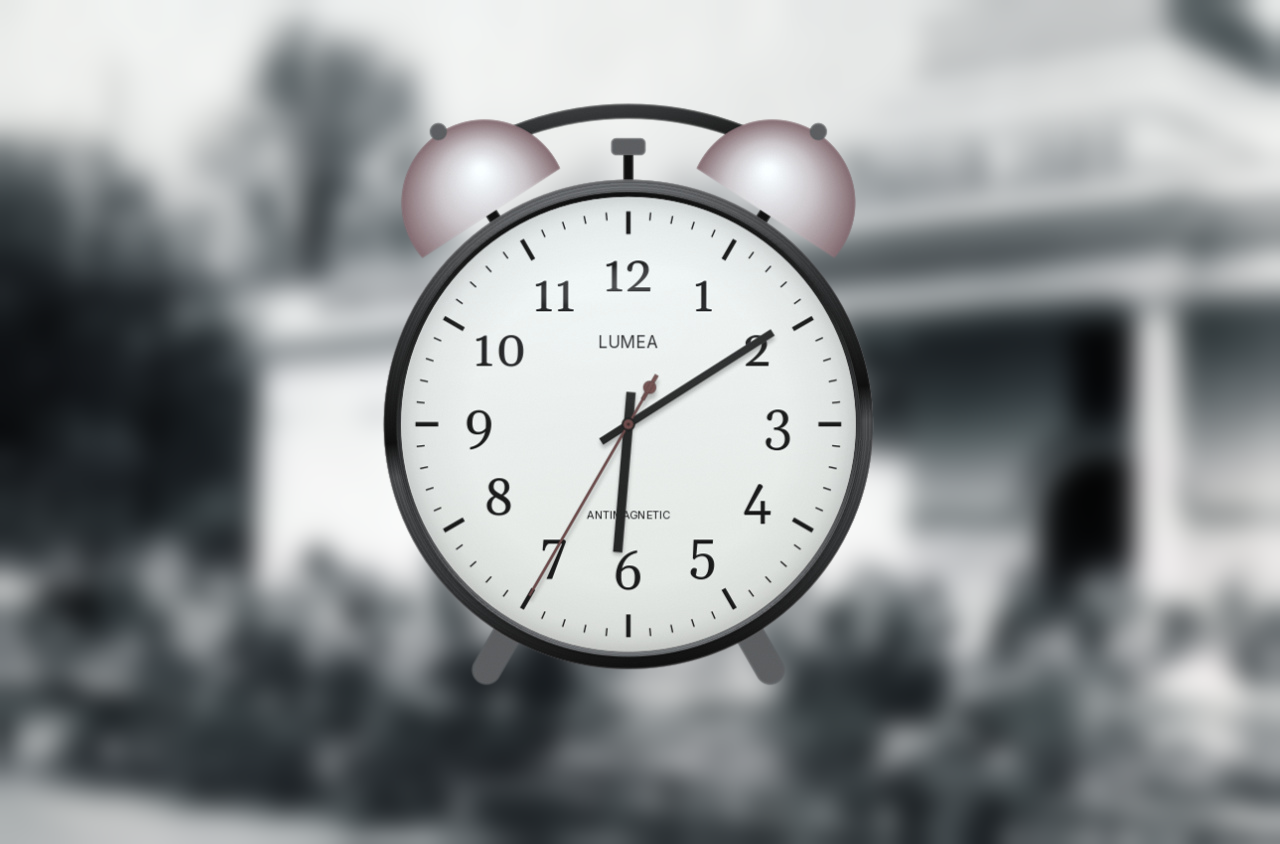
{"hour": 6, "minute": 9, "second": 35}
